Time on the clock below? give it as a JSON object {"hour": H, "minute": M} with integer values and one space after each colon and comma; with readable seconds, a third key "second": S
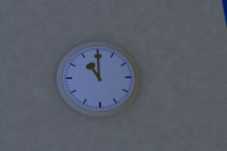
{"hour": 11, "minute": 0}
